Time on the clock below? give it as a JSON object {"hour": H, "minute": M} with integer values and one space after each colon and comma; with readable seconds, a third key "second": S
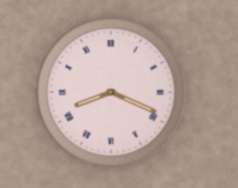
{"hour": 8, "minute": 19}
